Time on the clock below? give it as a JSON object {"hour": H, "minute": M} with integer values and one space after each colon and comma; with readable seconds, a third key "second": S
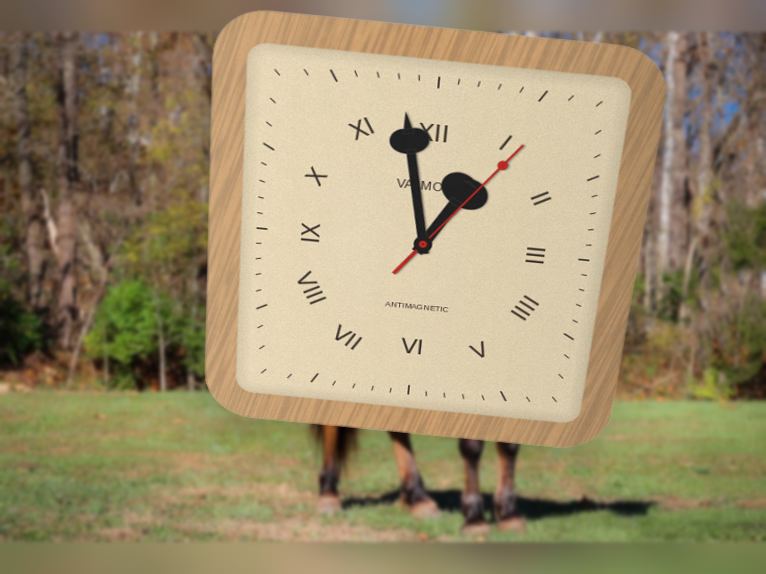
{"hour": 12, "minute": 58, "second": 6}
